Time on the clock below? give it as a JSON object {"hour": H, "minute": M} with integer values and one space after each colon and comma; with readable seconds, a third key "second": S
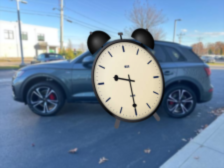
{"hour": 9, "minute": 30}
